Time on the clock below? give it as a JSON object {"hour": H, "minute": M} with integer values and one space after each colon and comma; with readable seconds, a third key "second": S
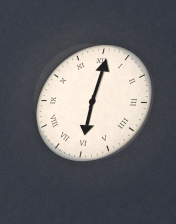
{"hour": 6, "minute": 1}
